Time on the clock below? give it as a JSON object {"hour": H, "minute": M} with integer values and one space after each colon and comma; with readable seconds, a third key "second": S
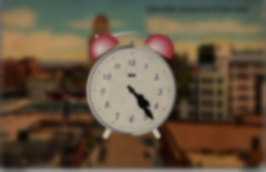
{"hour": 4, "minute": 24}
